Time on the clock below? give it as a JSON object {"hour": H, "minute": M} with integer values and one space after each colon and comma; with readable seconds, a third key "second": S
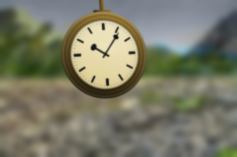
{"hour": 10, "minute": 6}
